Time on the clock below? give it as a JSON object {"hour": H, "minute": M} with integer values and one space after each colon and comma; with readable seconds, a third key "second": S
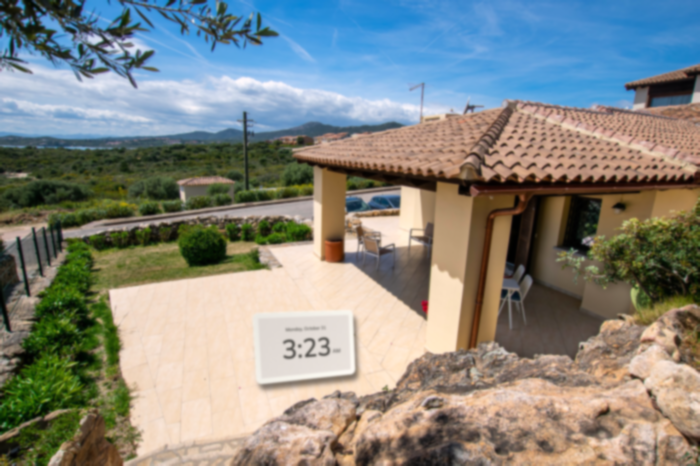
{"hour": 3, "minute": 23}
